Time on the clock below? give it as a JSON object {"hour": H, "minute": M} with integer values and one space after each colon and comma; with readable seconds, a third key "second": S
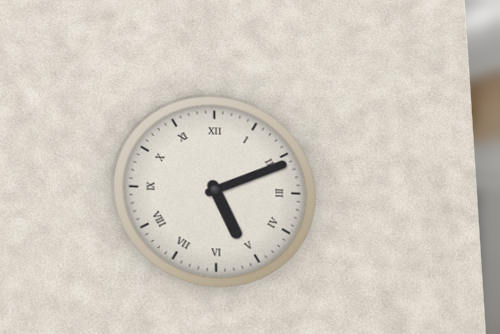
{"hour": 5, "minute": 11}
